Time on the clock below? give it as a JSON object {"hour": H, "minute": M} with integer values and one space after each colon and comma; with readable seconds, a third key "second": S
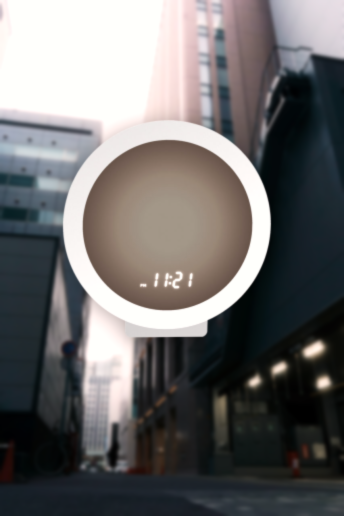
{"hour": 11, "minute": 21}
